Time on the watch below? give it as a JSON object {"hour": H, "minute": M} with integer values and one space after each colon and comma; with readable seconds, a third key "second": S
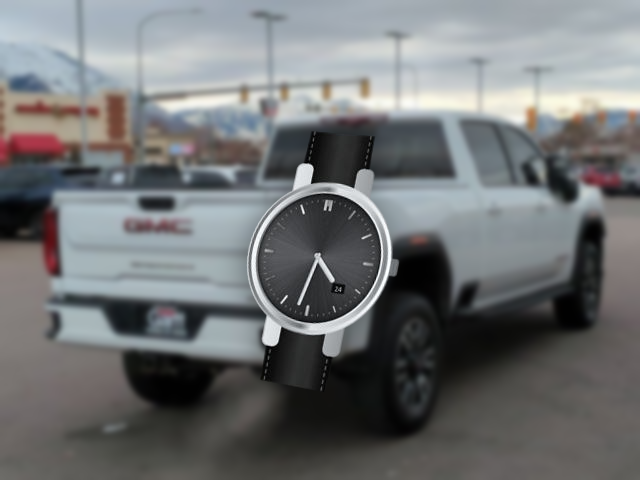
{"hour": 4, "minute": 32}
